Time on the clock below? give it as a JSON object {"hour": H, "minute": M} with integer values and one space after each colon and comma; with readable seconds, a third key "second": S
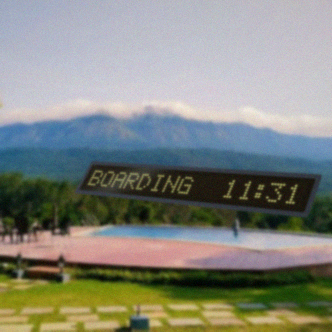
{"hour": 11, "minute": 31}
